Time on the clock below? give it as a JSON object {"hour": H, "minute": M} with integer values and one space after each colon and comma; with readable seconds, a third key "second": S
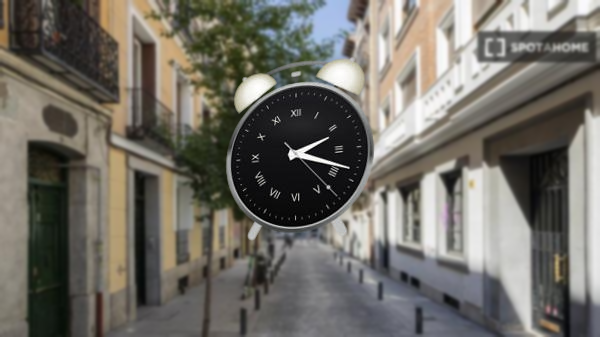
{"hour": 2, "minute": 18, "second": 23}
